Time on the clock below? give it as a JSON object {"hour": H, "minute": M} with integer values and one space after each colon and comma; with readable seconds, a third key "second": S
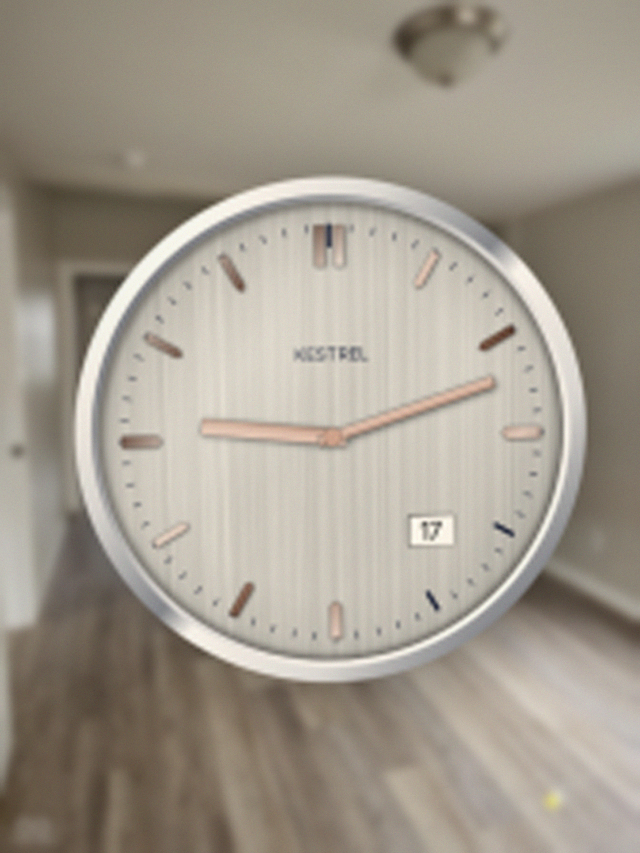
{"hour": 9, "minute": 12}
